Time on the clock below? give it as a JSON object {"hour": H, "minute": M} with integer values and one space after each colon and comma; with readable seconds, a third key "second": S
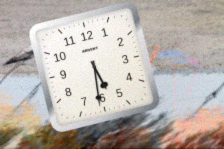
{"hour": 5, "minute": 31}
